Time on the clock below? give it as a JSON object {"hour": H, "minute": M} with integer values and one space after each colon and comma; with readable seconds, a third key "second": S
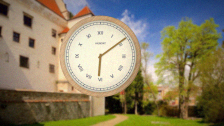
{"hour": 6, "minute": 9}
